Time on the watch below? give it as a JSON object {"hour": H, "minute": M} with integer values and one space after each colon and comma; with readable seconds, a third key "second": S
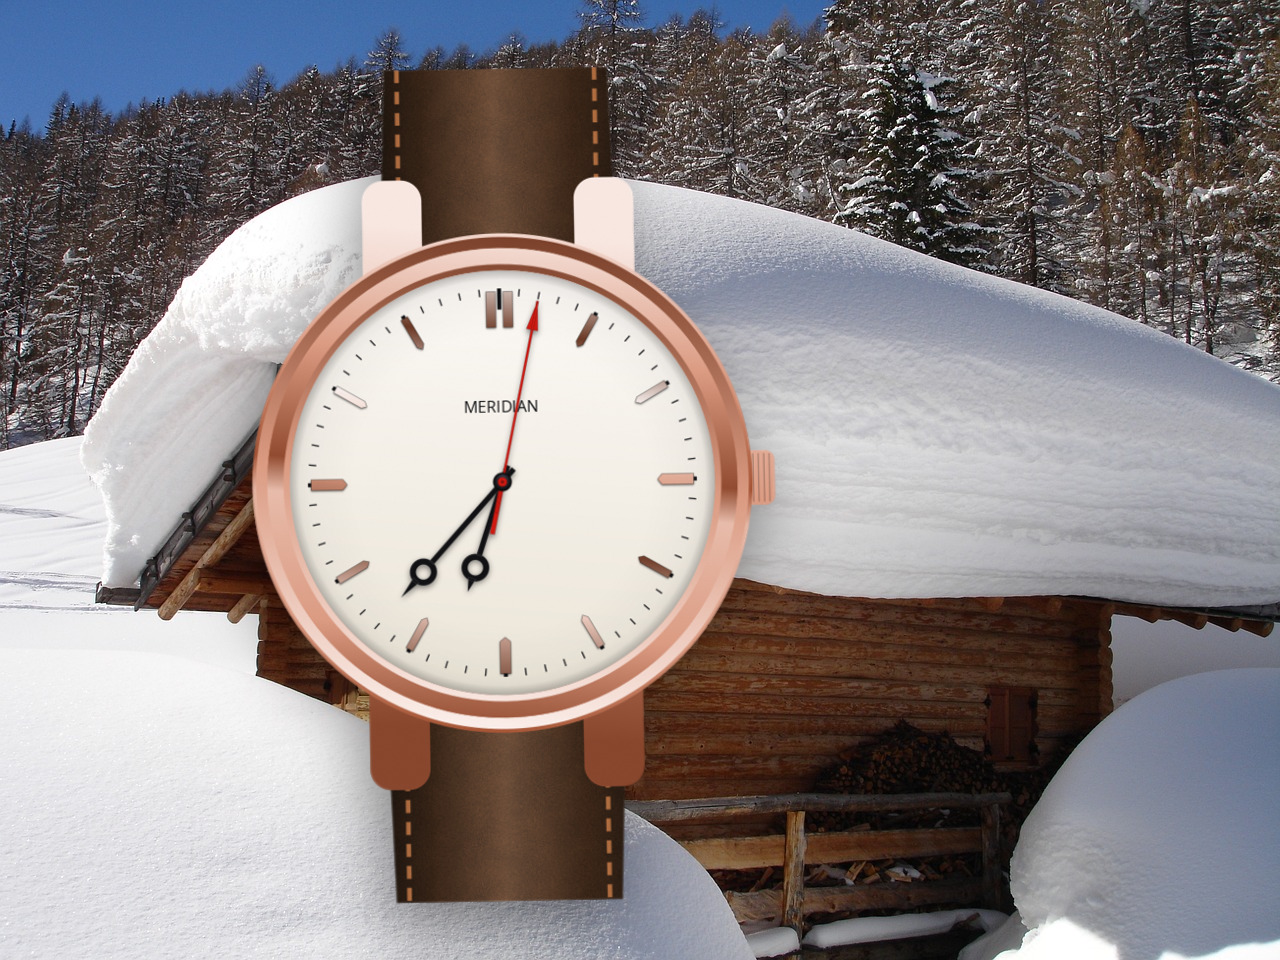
{"hour": 6, "minute": 37, "second": 2}
